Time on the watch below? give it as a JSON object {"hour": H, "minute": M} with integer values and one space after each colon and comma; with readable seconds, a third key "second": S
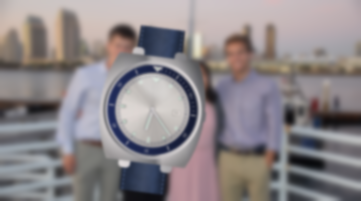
{"hour": 6, "minute": 23}
